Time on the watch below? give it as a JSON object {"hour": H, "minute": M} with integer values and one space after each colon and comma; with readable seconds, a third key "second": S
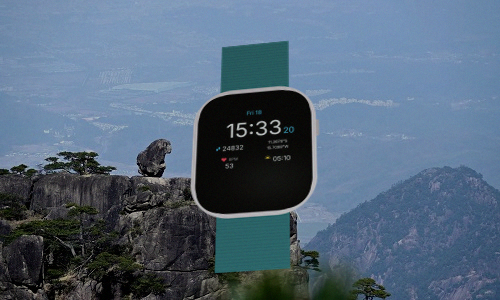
{"hour": 15, "minute": 33, "second": 20}
